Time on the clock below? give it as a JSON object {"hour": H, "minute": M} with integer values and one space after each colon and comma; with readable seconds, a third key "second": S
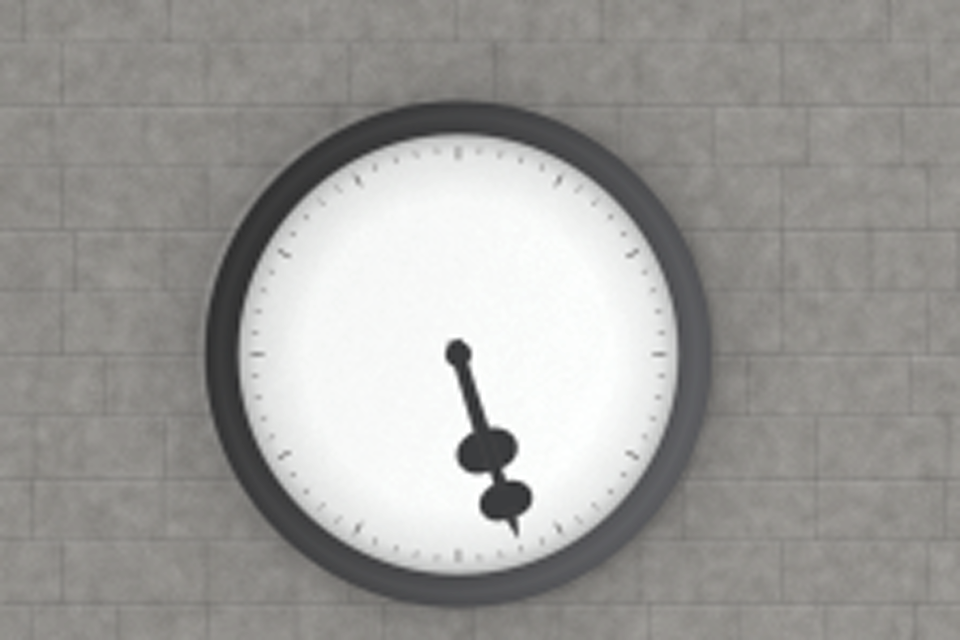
{"hour": 5, "minute": 27}
